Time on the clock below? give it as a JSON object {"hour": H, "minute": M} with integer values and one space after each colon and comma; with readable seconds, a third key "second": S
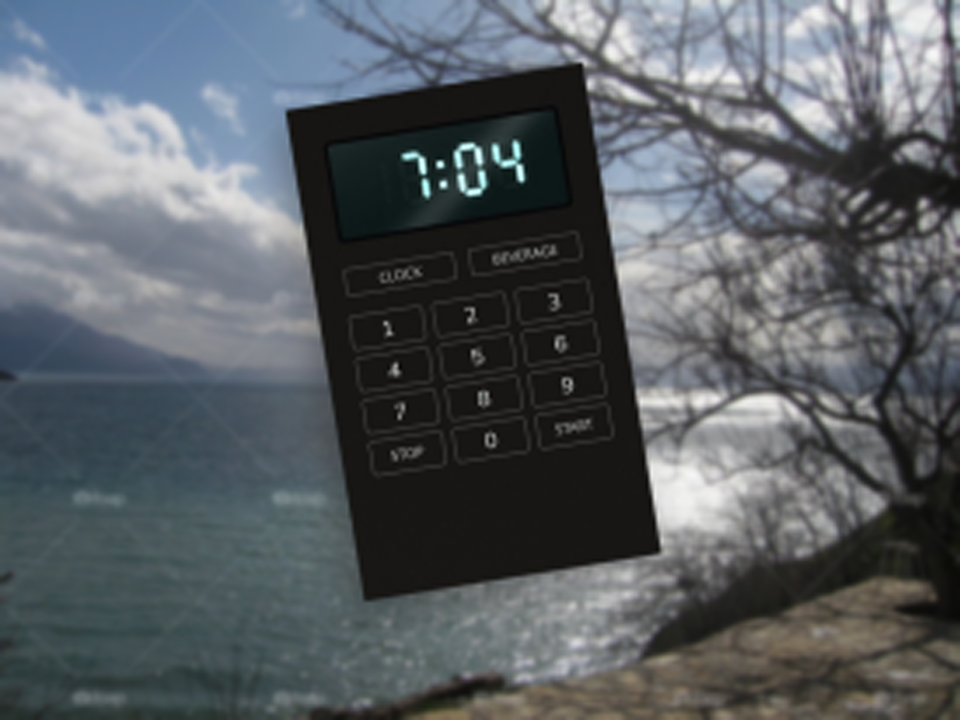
{"hour": 7, "minute": 4}
